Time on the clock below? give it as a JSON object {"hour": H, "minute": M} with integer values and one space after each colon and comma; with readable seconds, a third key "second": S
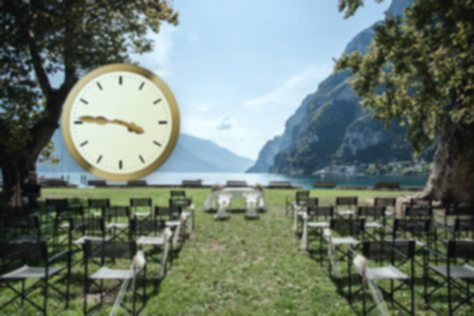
{"hour": 3, "minute": 46}
